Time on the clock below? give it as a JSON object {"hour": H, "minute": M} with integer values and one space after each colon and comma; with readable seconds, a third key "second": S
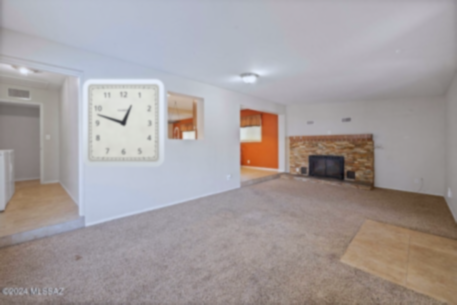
{"hour": 12, "minute": 48}
